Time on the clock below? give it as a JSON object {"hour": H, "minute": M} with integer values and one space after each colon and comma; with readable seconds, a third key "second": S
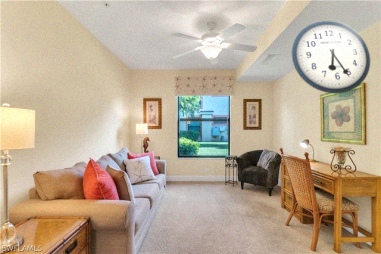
{"hour": 6, "minute": 26}
